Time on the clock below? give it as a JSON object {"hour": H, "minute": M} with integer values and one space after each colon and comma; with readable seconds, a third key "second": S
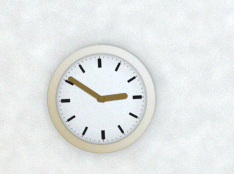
{"hour": 2, "minute": 51}
